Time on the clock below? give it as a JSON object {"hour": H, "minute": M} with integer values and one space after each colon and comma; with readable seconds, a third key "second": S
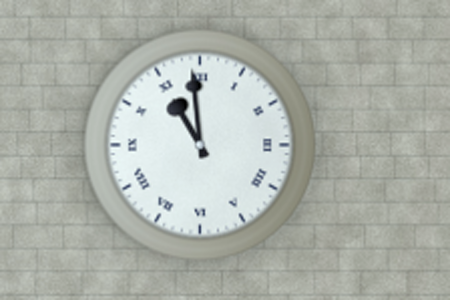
{"hour": 10, "minute": 59}
